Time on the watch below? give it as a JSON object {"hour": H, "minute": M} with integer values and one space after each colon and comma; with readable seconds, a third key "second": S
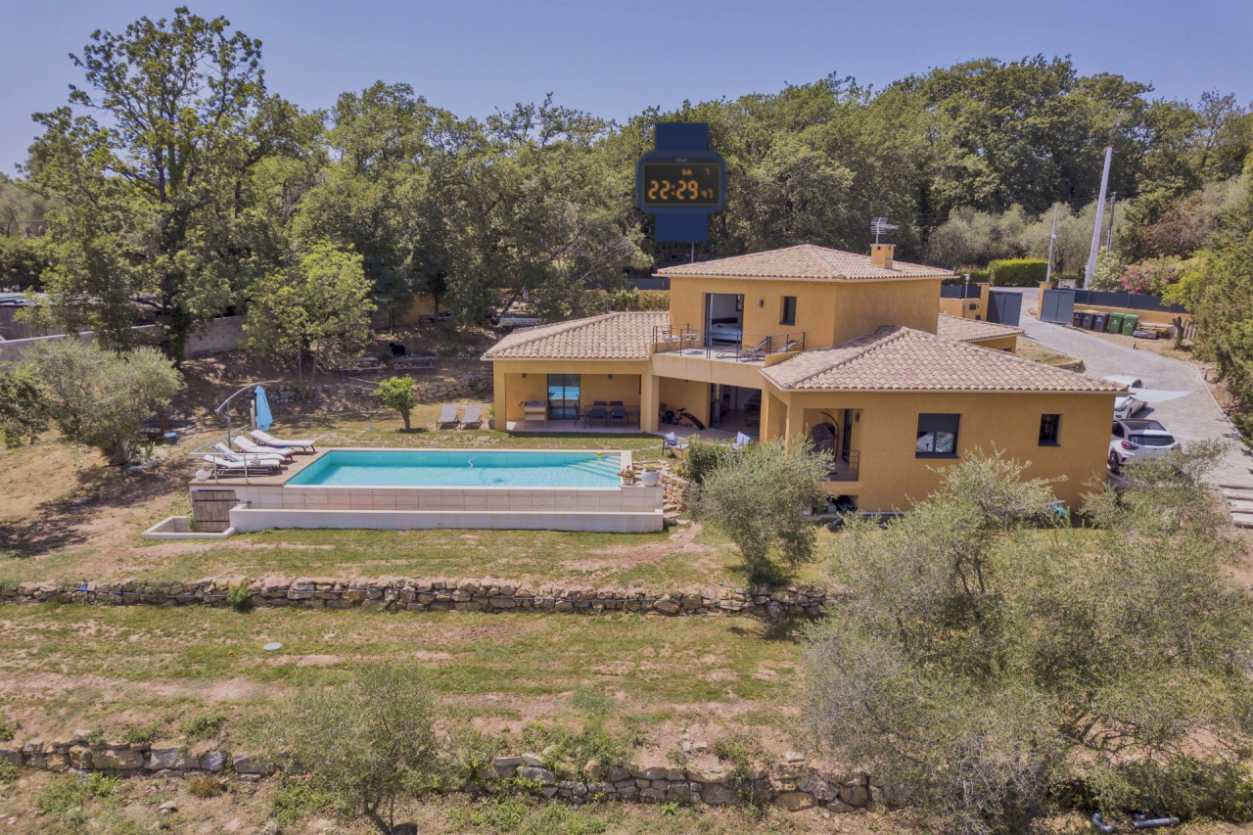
{"hour": 22, "minute": 29}
